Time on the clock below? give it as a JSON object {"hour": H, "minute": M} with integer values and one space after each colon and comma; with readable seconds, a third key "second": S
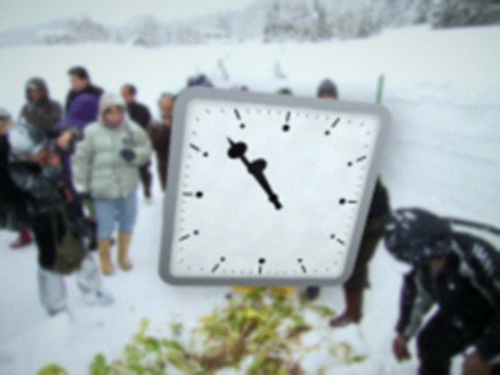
{"hour": 10, "minute": 53}
